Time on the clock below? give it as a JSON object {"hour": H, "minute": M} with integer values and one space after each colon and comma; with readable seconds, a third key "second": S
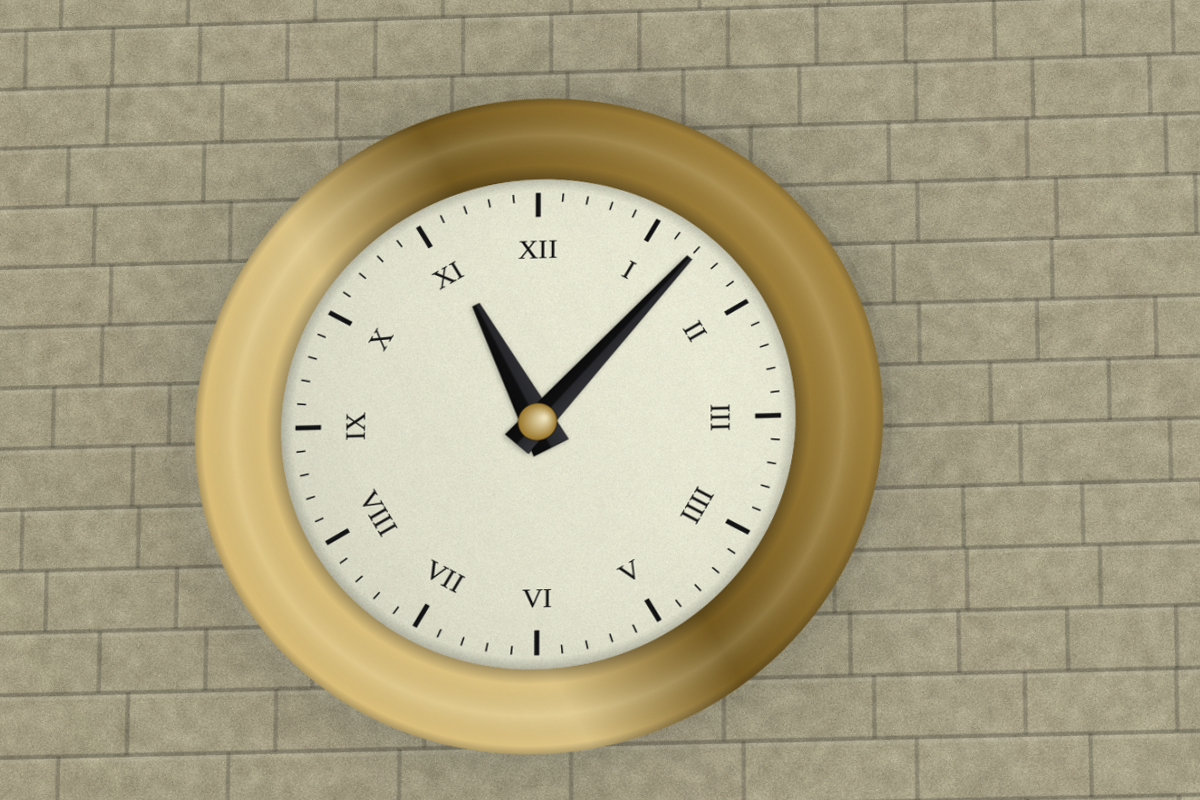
{"hour": 11, "minute": 7}
